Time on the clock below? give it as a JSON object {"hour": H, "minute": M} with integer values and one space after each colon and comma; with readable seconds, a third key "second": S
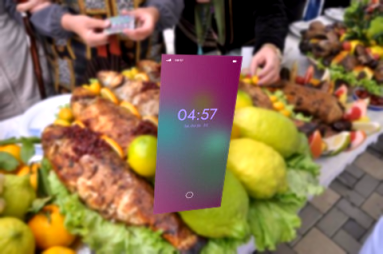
{"hour": 4, "minute": 57}
